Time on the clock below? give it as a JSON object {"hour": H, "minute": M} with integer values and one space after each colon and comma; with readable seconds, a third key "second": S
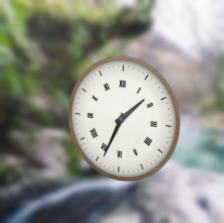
{"hour": 1, "minute": 34}
